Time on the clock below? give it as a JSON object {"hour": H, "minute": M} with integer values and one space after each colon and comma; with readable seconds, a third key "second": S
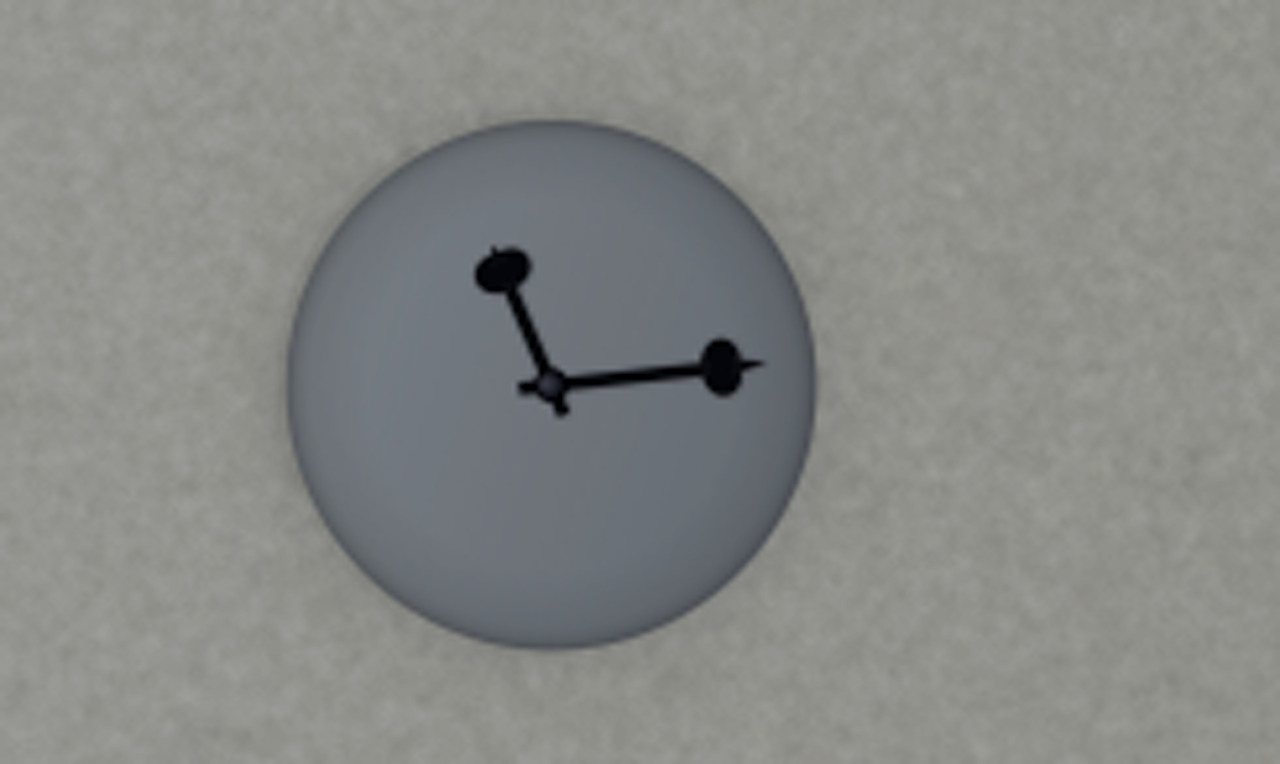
{"hour": 11, "minute": 14}
